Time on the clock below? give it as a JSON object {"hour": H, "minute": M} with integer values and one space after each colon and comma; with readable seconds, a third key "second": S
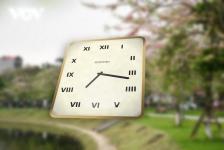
{"hour": 7, "minute": 17}
